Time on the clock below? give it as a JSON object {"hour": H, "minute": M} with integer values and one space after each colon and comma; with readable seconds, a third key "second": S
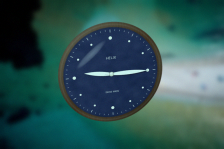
{"hour": 9, "minute": 15}
